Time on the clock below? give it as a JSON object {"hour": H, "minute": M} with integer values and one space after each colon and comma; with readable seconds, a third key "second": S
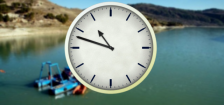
{"hour": 10, "minute": 48}
